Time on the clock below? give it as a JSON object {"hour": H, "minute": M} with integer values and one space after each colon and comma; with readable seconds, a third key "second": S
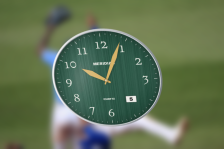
{"hour": 10, "minute": 4}
